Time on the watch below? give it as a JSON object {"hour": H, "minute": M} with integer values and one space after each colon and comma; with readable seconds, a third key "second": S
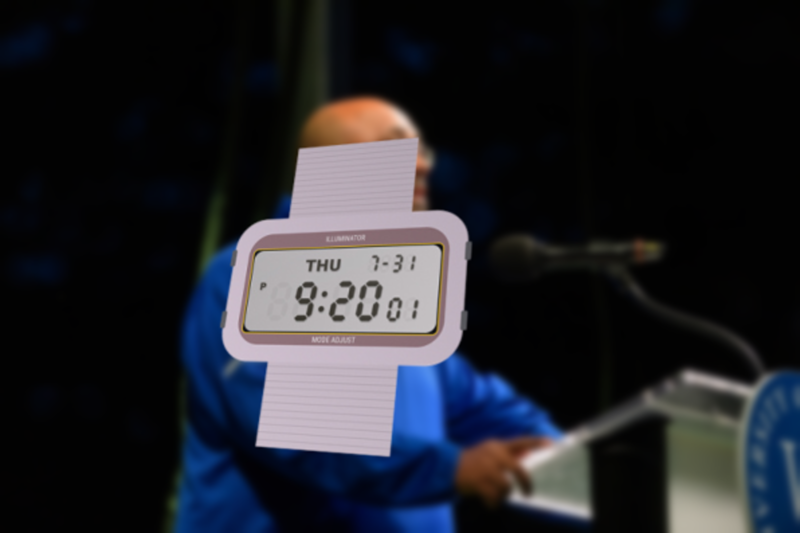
{"hour": 9, "minute": 20, "second": 1}
